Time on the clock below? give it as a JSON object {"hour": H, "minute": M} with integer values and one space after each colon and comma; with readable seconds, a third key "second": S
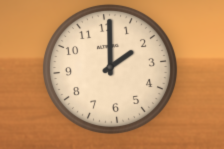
{"hour": 2, "minute": 1}
